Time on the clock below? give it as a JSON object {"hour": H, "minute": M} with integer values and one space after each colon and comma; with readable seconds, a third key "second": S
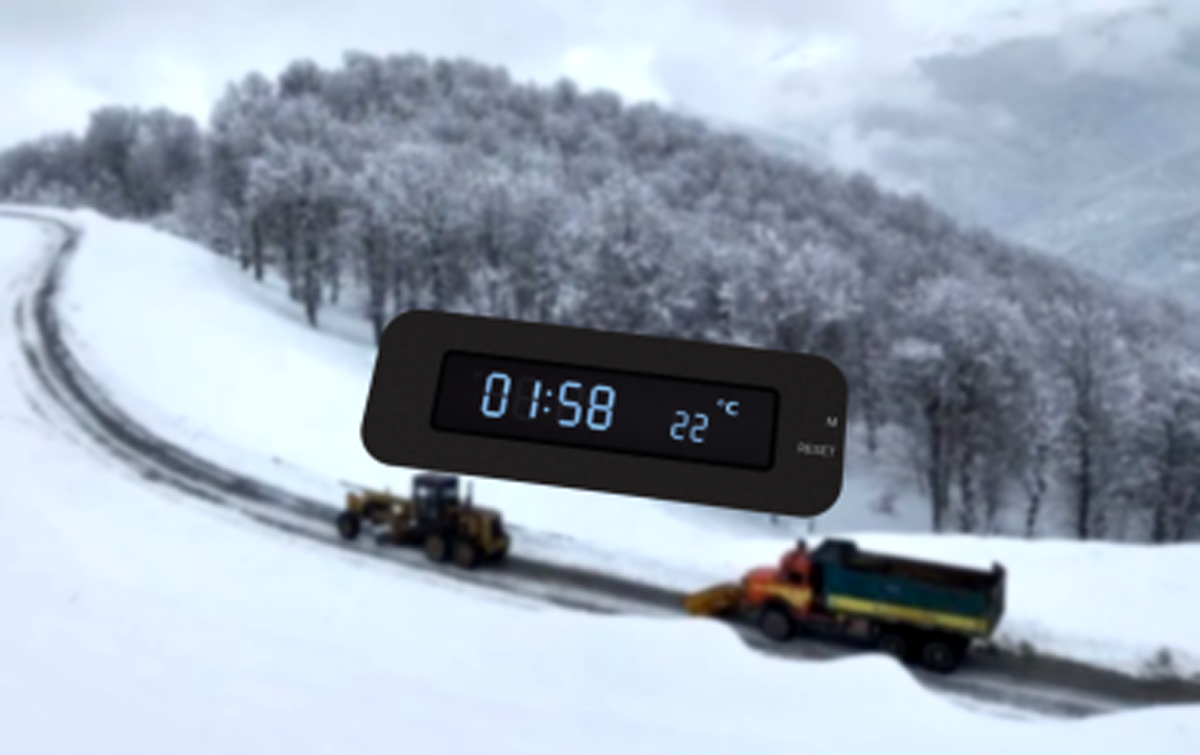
{"hour": 1, "minute": 58}
